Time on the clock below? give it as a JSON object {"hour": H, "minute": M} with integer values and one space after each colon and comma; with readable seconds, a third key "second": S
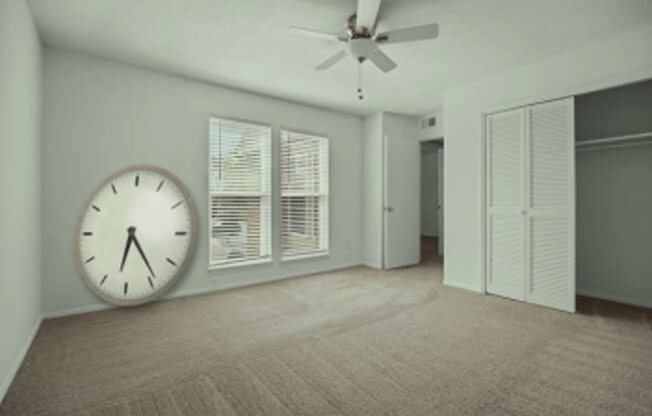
{"hour": 6, "minute": 24}
